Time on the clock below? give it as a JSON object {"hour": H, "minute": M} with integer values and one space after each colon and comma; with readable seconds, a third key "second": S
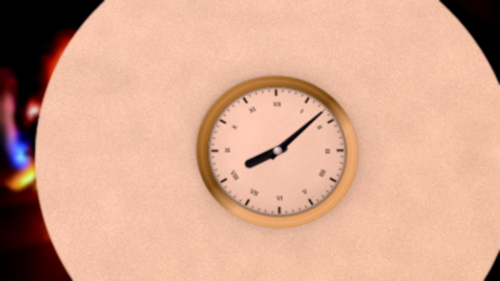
{"hour": 8, "minute": 8}
